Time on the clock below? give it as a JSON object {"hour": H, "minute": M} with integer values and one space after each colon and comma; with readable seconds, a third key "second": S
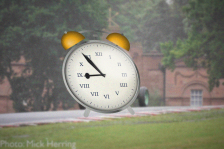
{"hour": 8, "minute": 54}
